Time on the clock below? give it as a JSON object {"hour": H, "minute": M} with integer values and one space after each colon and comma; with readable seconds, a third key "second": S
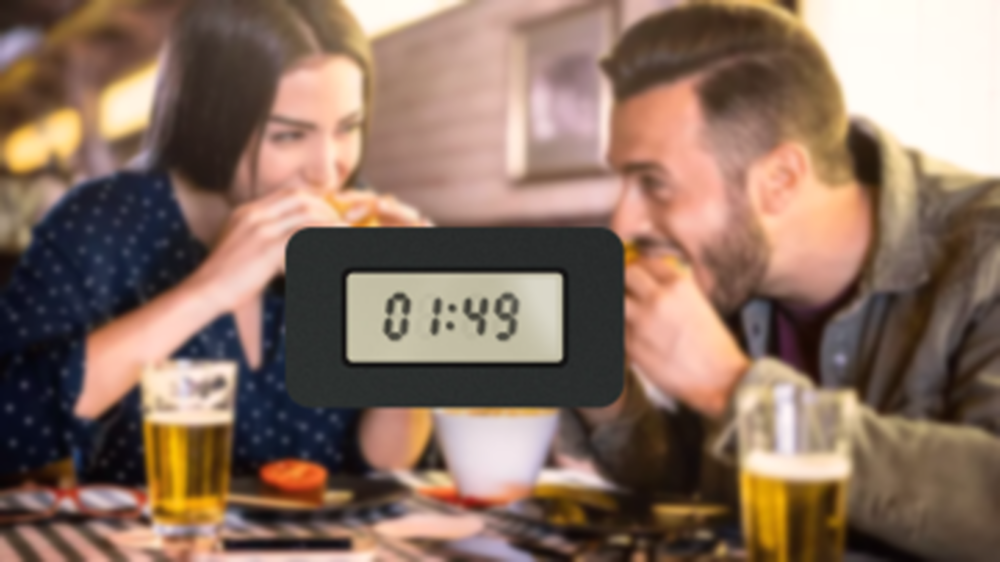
{"hour": 1, "minute": 49}
